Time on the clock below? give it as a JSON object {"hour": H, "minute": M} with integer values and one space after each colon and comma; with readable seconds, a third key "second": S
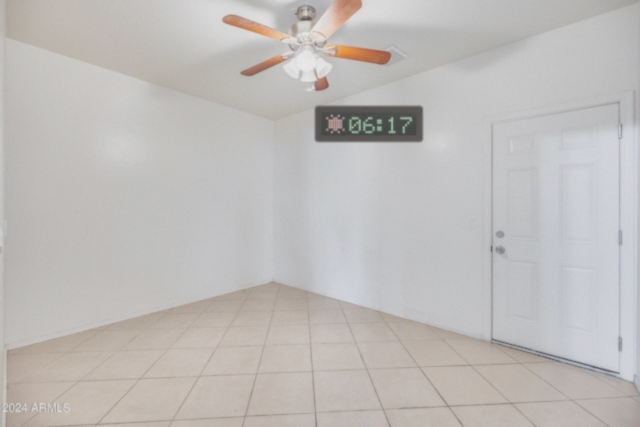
{"hour": 6, "minute": 17}
